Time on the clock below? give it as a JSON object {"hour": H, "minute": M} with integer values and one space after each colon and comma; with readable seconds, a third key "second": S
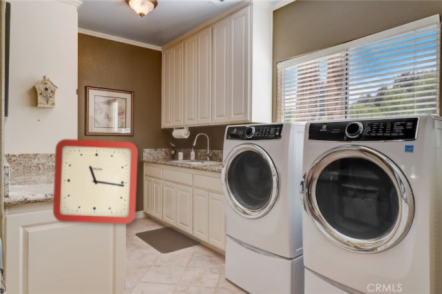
{"hour": 11, "minute": 16}
